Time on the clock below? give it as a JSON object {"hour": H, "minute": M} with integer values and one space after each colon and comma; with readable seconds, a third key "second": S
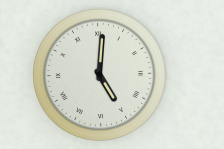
{"hour": 5, "minute": 1}
